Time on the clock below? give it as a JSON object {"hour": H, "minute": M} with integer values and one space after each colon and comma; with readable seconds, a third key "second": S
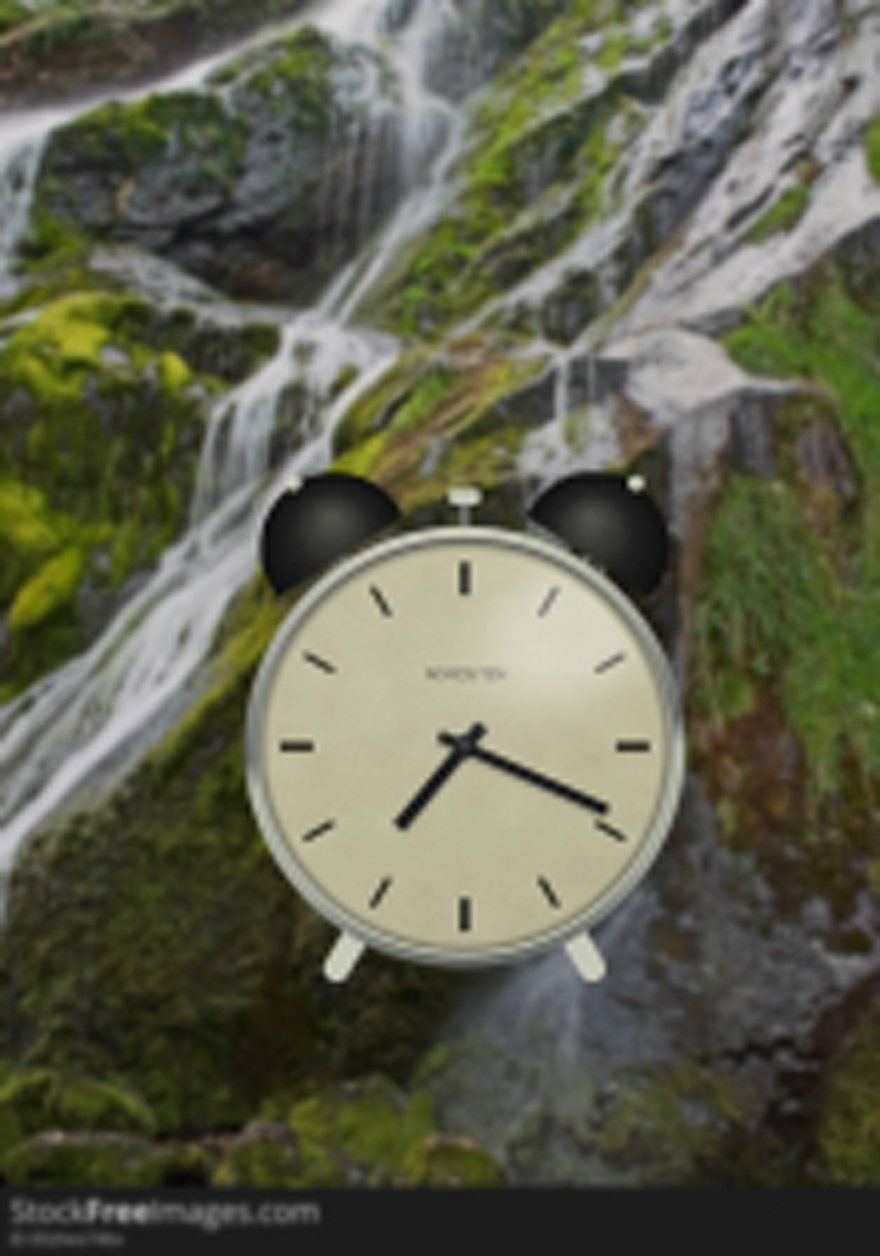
{"hour": 7, "minute": 19}
